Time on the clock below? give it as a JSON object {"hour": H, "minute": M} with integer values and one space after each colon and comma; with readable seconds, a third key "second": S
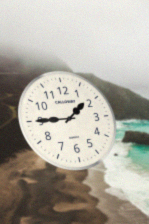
{"hour": 1, "minute": 45}
